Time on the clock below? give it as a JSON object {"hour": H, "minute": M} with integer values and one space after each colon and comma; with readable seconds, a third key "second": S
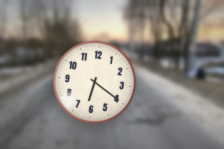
{"hour": 6, "minute": 20}
